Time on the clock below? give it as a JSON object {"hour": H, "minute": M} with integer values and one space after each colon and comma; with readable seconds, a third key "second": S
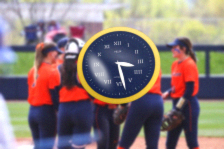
{"hour": 3, "minute": 28}
